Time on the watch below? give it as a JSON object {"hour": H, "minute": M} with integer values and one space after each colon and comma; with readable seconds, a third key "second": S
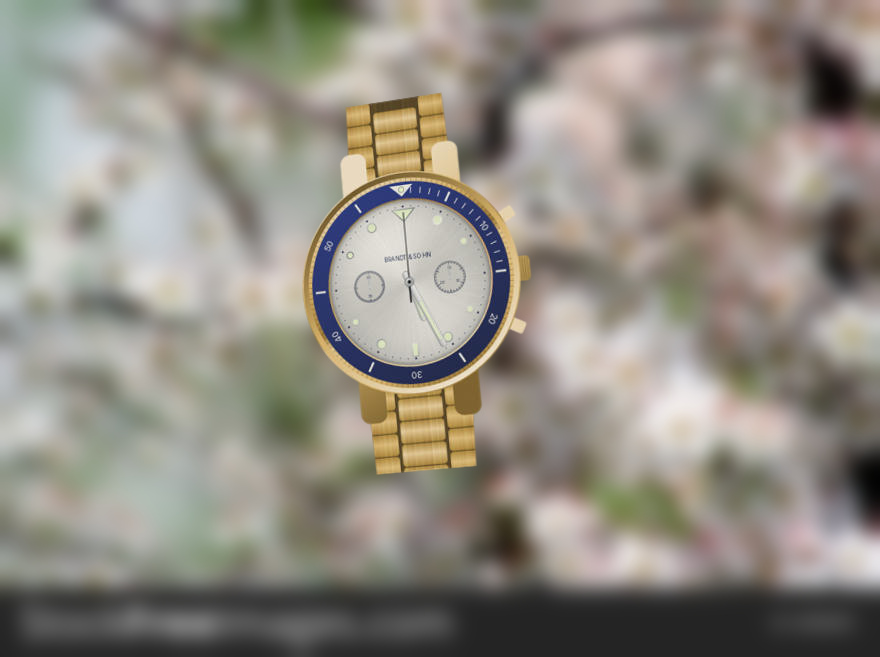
{"hour": 5, "minute": 26}
